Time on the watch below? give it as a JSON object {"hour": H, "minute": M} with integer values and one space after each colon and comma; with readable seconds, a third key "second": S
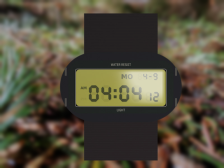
{"hour": 4, "minute": 4, "second": 12}
